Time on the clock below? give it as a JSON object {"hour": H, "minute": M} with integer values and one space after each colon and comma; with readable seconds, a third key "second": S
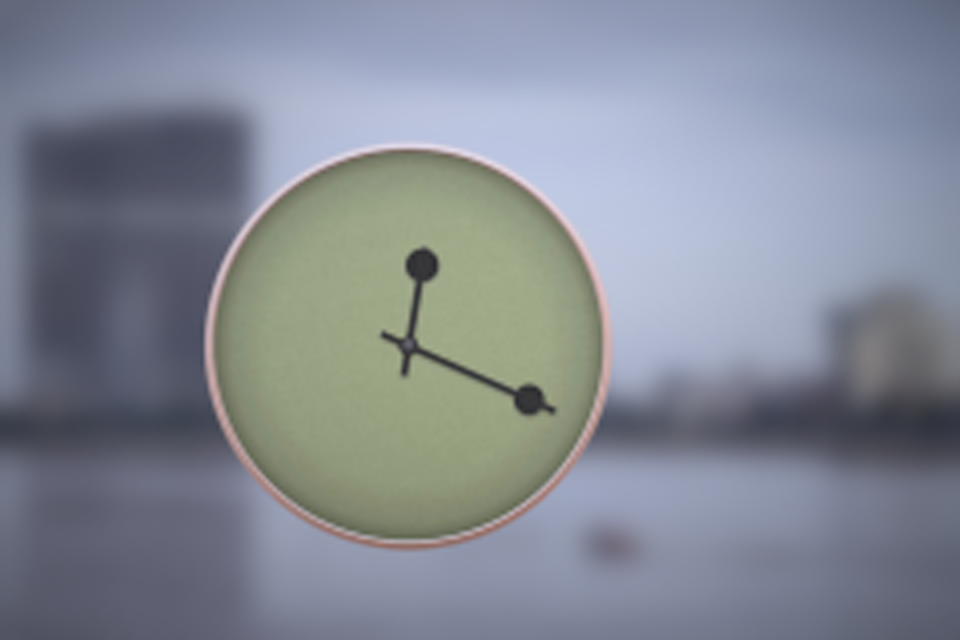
{"hour": 12, "minute": 19}
